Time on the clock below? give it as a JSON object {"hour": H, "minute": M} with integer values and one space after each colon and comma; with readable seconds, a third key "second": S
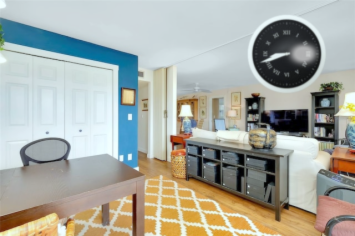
{"hour": 8, "minute": 42}
